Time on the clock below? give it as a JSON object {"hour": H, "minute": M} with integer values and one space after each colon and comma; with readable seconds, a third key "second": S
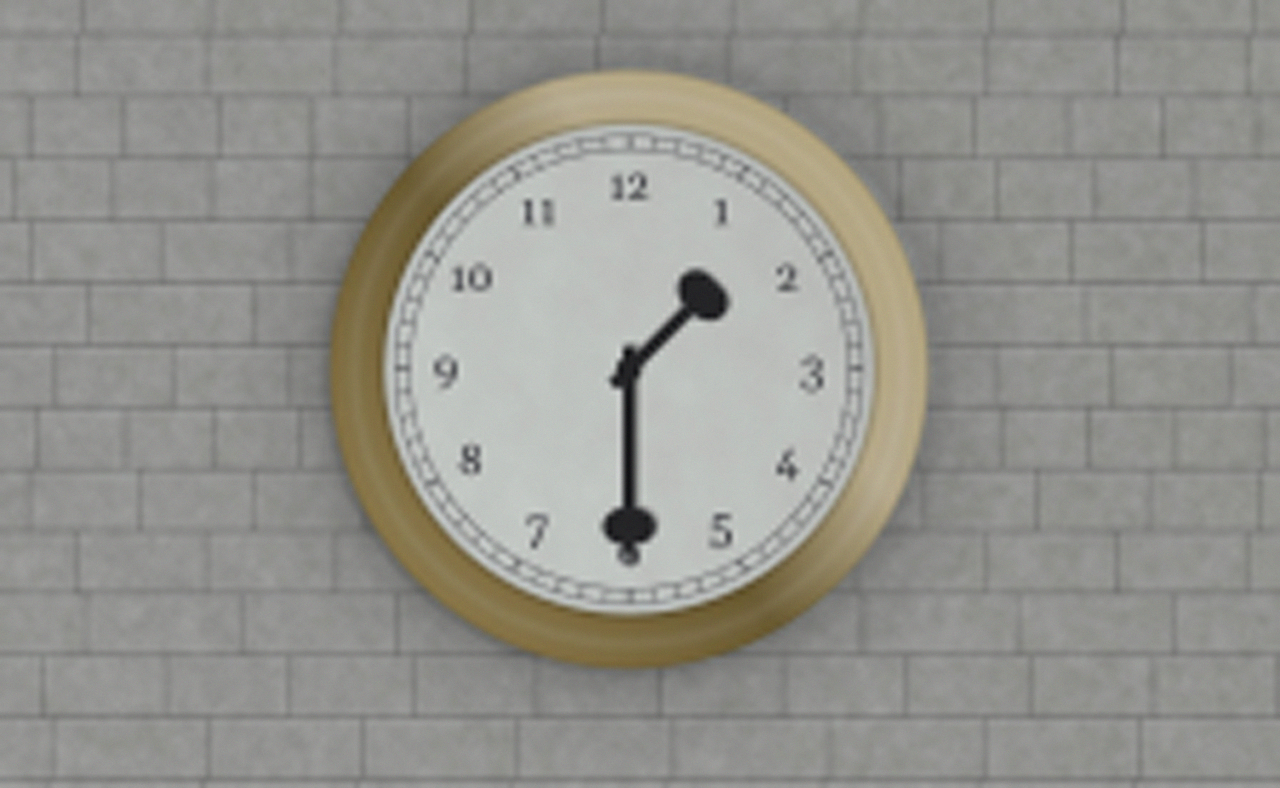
{"hour": 1, "minute": 30}
